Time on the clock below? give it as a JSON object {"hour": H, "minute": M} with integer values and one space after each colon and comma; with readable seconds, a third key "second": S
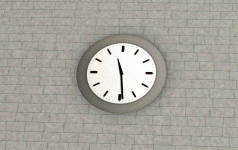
{"hour": 11, "minute": 29}
